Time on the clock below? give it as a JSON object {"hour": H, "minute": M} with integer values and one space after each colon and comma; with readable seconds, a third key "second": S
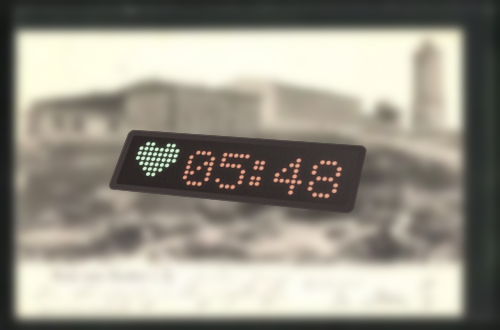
{"hour": 5, "minute": 48}
